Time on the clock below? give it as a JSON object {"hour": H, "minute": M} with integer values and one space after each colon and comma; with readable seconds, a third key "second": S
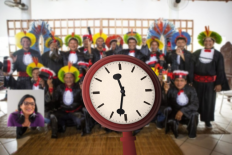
{"hour": 11, "minute": 32}
